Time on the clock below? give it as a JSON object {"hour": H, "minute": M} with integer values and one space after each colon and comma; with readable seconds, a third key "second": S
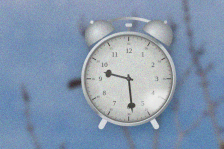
{"hour": 9, "minute": 29}
